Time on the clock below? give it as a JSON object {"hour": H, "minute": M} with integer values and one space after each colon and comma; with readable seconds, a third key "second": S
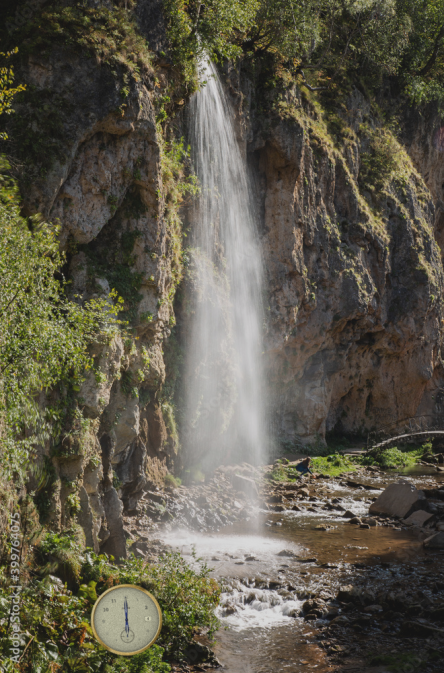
{"hour": 6, "minute": 0}
